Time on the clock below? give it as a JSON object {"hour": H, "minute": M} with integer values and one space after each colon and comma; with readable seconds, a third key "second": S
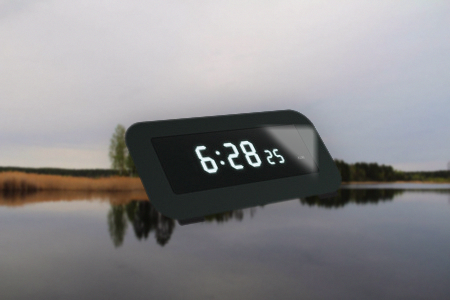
{"hour": 6, "minute": 28, "second": 25}
